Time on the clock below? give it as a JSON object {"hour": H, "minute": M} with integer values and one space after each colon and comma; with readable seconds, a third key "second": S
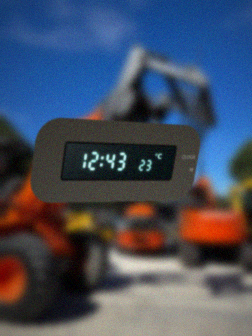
{"hour": 12, "minute": 43}
